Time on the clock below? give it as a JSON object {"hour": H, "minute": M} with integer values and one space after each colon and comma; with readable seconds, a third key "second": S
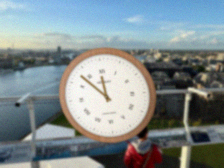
{"hour": 11, "minute": 53}
